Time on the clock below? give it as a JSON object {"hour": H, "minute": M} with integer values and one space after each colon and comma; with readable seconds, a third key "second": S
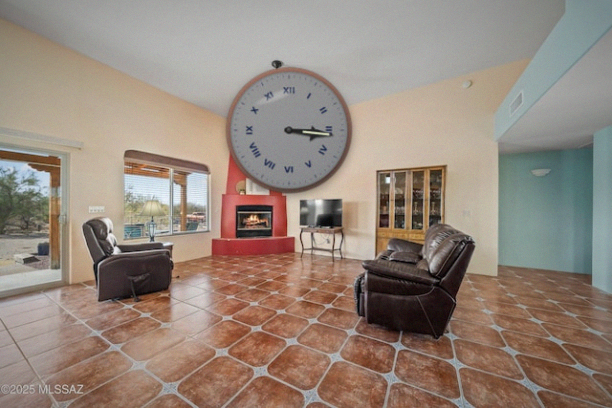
{"hour": 3, "minute": 16}
